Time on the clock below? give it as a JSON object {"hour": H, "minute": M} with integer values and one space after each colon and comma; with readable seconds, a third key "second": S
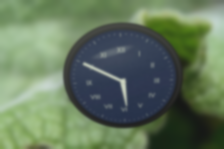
{"hour": 5, "minute": 50}
